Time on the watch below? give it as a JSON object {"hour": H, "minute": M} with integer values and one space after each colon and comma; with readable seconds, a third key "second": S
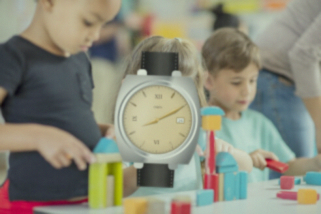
{"hour": 8, "minute": 10}
